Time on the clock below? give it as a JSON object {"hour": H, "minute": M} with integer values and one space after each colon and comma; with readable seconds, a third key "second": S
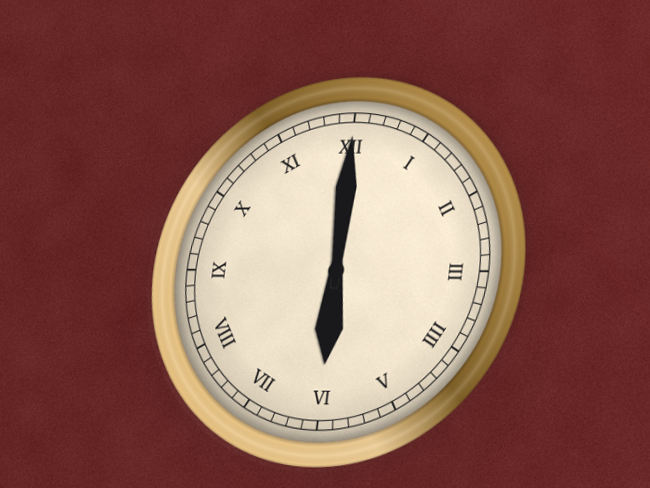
{"hour": 6, "minute": 0}
